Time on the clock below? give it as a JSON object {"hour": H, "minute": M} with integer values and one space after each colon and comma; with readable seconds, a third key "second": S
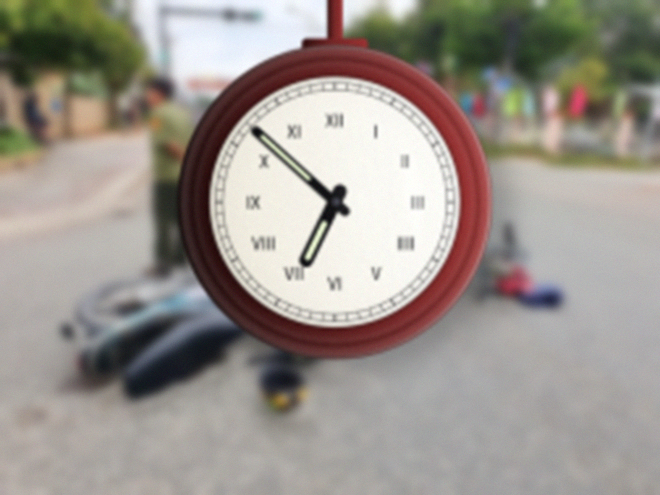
{"hour": 6, "minute": 52}
